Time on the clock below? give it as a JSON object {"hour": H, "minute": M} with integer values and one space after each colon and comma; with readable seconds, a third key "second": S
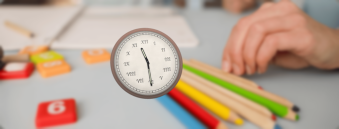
{"hour": 11, "minute": 30}
